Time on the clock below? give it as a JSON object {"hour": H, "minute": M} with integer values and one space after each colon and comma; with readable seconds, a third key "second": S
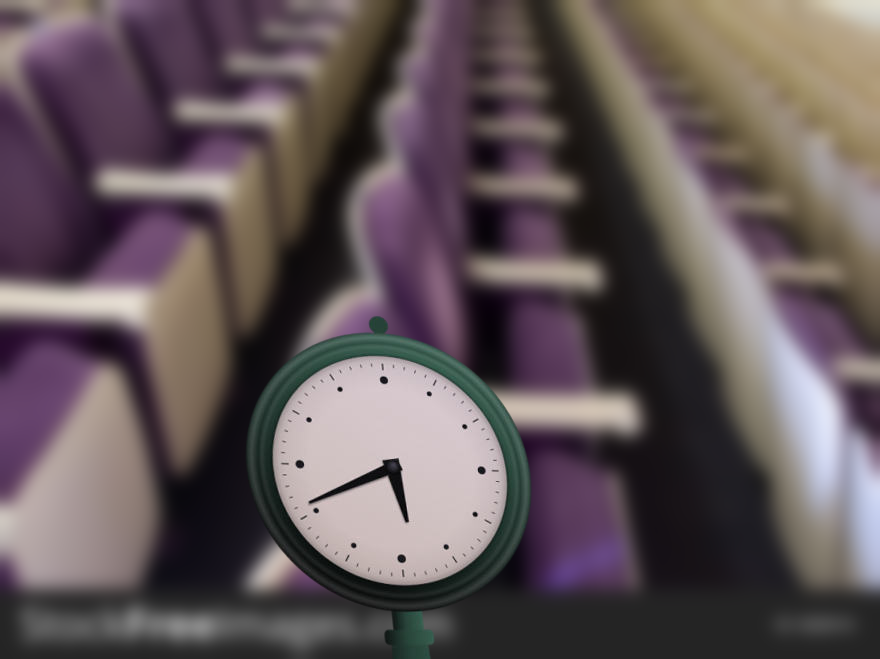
{"hour": 5, "minute": 41}
